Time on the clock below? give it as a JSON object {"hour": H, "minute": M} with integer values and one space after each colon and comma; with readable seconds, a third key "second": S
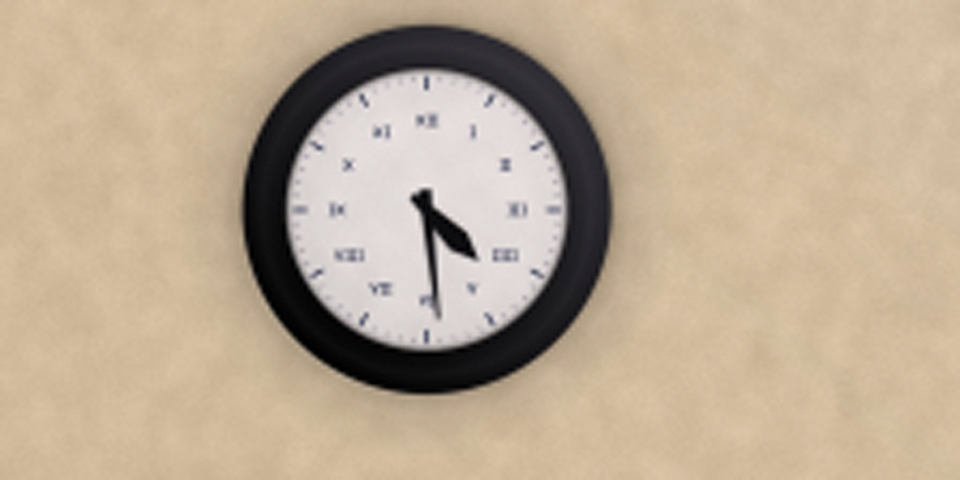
{"hour": 4, "minute": 29}
